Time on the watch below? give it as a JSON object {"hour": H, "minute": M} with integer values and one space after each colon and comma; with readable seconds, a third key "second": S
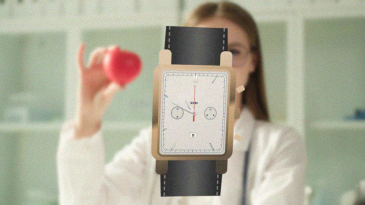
{"hour": 10, "minute": 49}
